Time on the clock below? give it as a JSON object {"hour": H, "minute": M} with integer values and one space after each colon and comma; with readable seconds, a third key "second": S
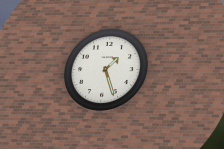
{"hour": 1, "minute": 26}
